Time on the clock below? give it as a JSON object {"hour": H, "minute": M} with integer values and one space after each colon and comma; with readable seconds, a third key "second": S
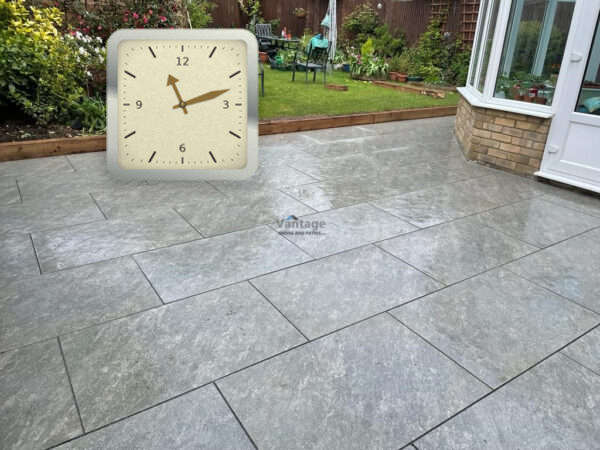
{"hour": 11, "minute": 12}
